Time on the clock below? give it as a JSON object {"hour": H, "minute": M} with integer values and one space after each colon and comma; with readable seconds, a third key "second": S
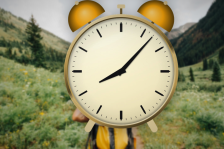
{"hour": 8, "minute": 7}
